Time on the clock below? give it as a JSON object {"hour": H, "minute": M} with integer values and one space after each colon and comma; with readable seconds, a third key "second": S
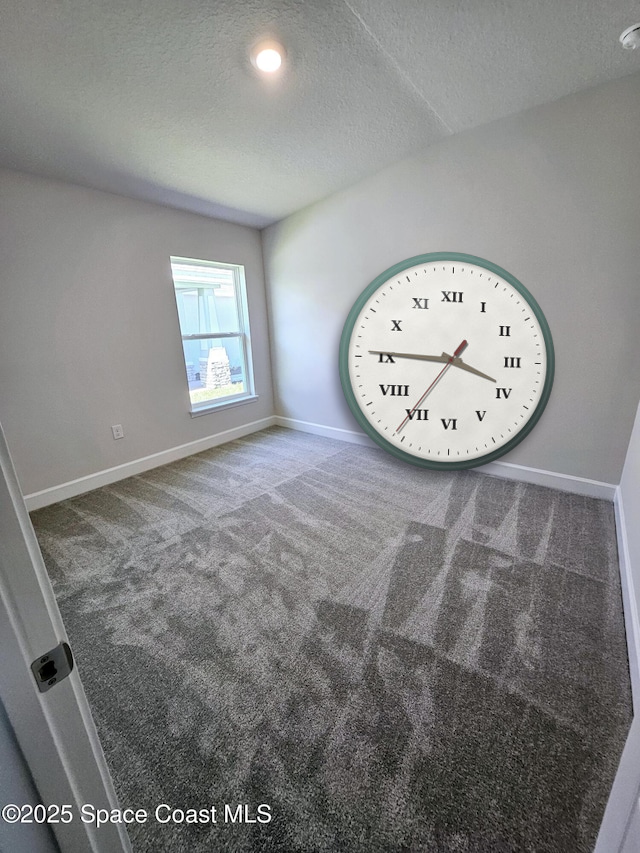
{"hour": 3, "minute": 45, "second": 36}
